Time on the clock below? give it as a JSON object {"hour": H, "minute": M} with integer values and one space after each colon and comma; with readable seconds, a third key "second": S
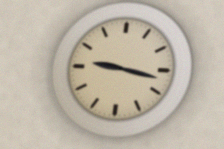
{"hour": 9, "minute": 17}
